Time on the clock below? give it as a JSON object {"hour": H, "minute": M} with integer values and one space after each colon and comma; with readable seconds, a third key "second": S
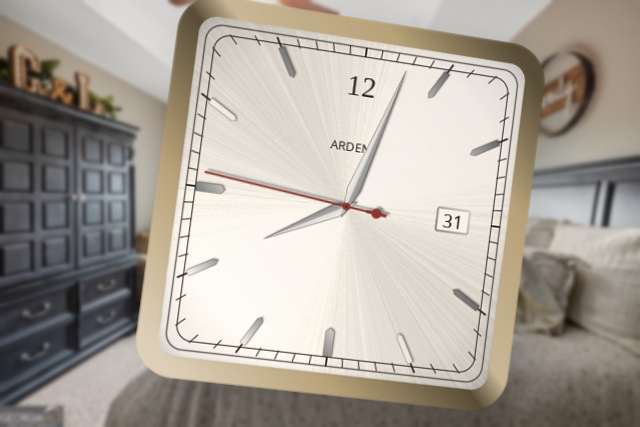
{"hour": 8, "minute": 2, "second": 46}
